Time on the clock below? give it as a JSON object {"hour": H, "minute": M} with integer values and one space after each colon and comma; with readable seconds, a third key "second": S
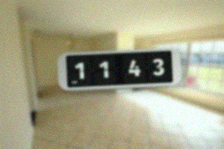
{"hour": 11, "minute": 43}
